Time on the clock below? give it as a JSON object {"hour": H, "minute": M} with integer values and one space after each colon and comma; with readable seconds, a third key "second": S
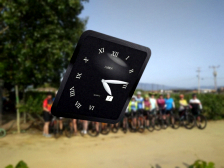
{"hour": 4, "minute": 14}
